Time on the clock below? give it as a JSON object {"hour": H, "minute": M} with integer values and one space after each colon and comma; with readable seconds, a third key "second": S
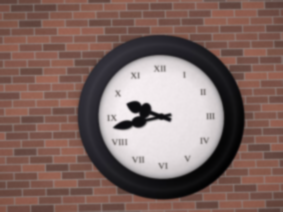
{"hour": 9, "minute": 43}
